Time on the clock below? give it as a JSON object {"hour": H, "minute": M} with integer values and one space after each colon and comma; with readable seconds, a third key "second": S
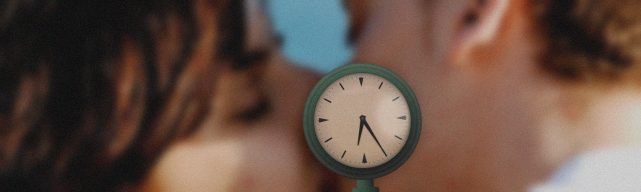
{"hour": 6, "minute": 25}
